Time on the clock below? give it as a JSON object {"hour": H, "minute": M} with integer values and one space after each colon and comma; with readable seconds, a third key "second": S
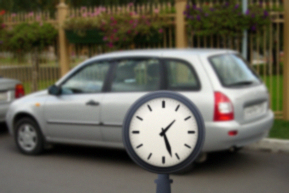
{"hour": 1, "minute": 27}
